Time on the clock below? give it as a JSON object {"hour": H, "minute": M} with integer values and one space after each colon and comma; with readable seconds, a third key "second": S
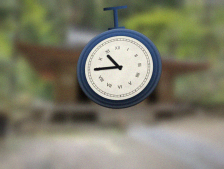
{"hour": 10, "minute": 45}
